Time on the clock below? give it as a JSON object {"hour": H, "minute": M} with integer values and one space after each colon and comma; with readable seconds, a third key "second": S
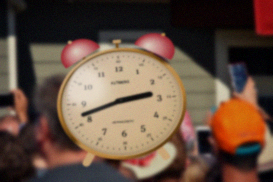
{"hour": 2, "minute": 42}
